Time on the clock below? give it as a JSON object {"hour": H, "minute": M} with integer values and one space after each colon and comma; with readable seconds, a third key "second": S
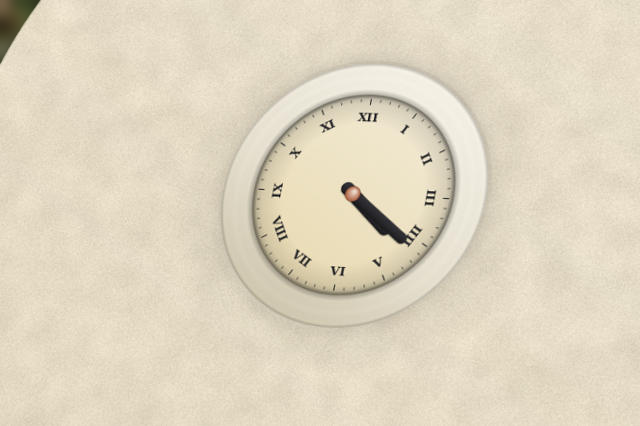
{"hour": 4, "minute": 21}
